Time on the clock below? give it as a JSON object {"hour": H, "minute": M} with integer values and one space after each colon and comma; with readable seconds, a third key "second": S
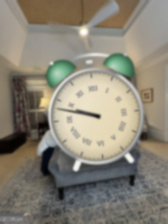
{"hour": 9, "minute": 48}
